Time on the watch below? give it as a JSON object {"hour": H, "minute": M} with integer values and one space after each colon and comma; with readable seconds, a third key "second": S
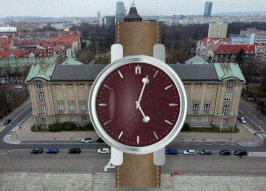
{"hour": 5, "minute": 3}
